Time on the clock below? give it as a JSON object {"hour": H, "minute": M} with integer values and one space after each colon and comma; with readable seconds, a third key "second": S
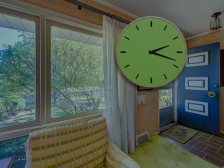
{"hour": 2, "minute": 18}
